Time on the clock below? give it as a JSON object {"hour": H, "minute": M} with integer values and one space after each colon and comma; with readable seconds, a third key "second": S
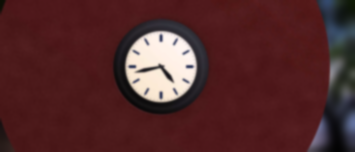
{"hour": 4, "minute": 43}
